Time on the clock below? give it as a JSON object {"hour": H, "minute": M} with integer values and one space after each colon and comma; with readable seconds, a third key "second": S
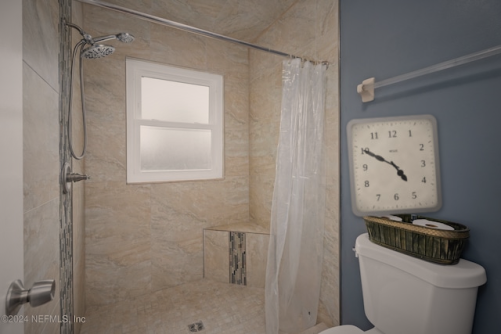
{"hour": 4, "minute": 50}
